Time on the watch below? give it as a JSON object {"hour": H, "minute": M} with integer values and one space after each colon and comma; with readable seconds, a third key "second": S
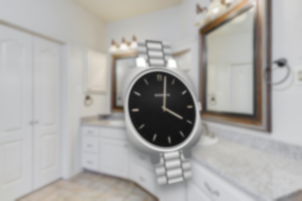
{"hour": 4, "minute": 2}
